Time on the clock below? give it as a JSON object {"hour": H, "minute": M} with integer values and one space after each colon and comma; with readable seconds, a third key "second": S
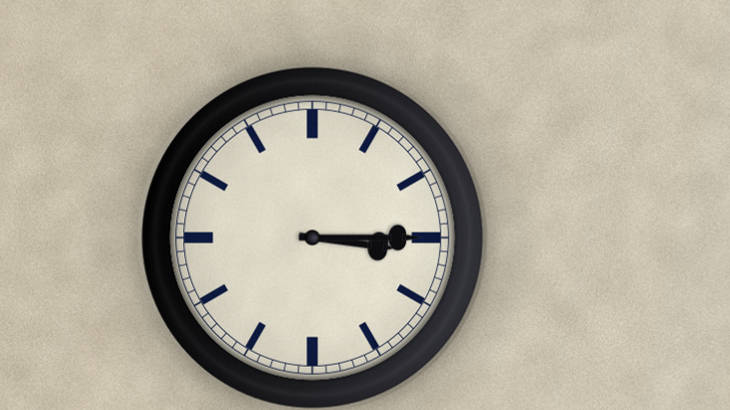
{"hour": 3, "minute": 15}
